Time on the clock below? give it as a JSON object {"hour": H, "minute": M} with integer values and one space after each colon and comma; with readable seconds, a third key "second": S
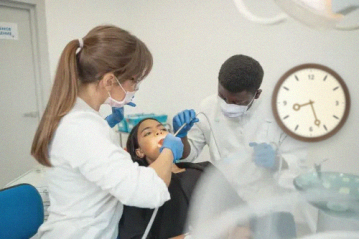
{"hour": 8, "minute": 27}
